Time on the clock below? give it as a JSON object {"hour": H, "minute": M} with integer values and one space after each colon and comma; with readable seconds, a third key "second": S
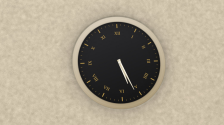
{"hour": 5, "minute": 26}
